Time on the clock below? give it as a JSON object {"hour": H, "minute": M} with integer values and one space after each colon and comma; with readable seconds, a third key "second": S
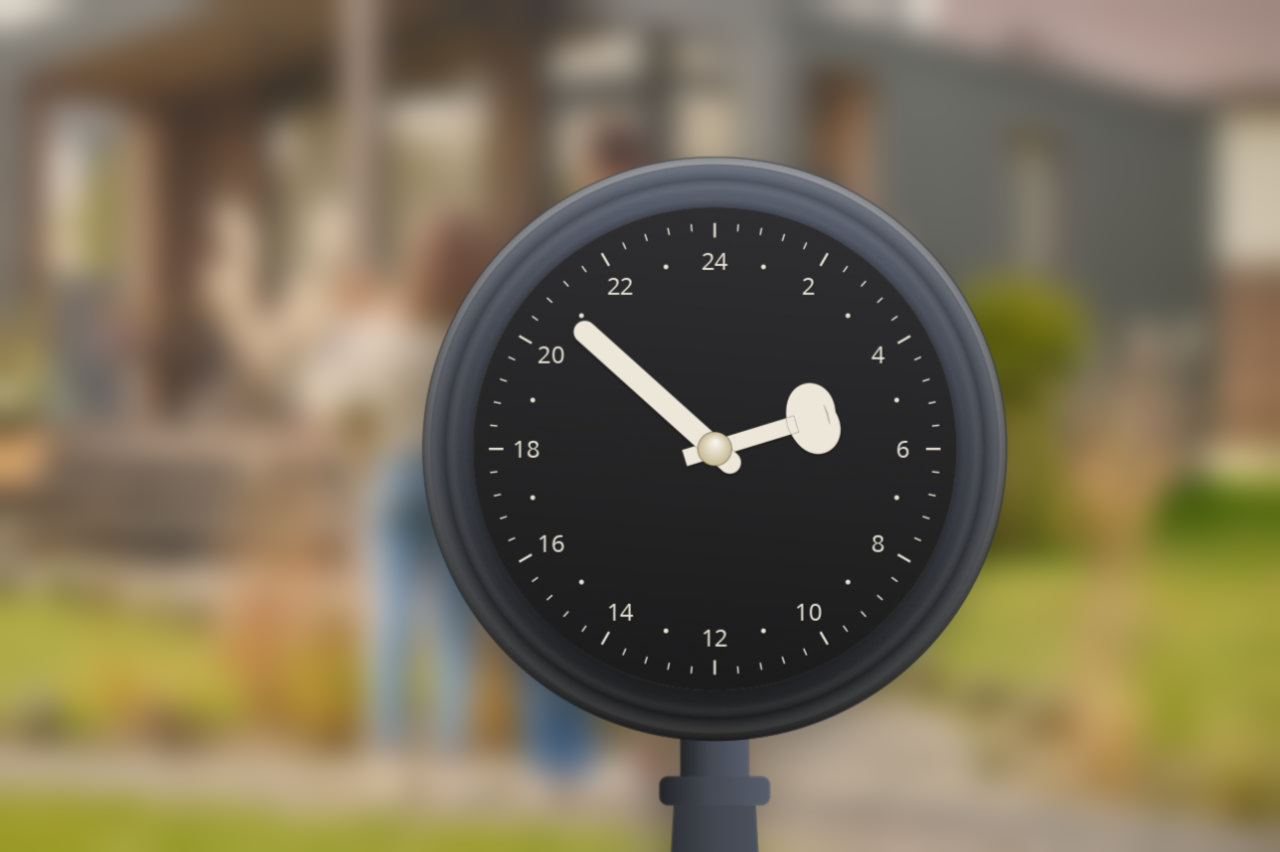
{"hour": 4, "minute": 52}
